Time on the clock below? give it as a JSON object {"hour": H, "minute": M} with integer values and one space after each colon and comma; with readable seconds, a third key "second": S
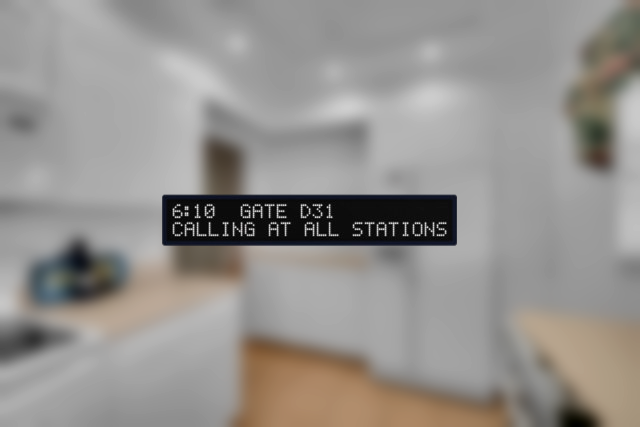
{"hour": 6, "minute": 10}
